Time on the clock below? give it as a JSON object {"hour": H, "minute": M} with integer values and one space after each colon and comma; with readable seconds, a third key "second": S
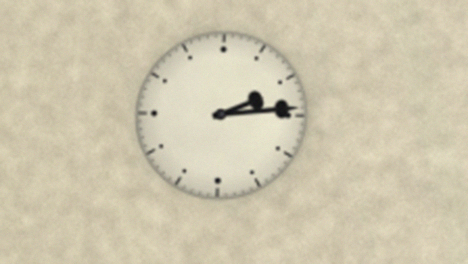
{"hour": 2, "minute": 14}
